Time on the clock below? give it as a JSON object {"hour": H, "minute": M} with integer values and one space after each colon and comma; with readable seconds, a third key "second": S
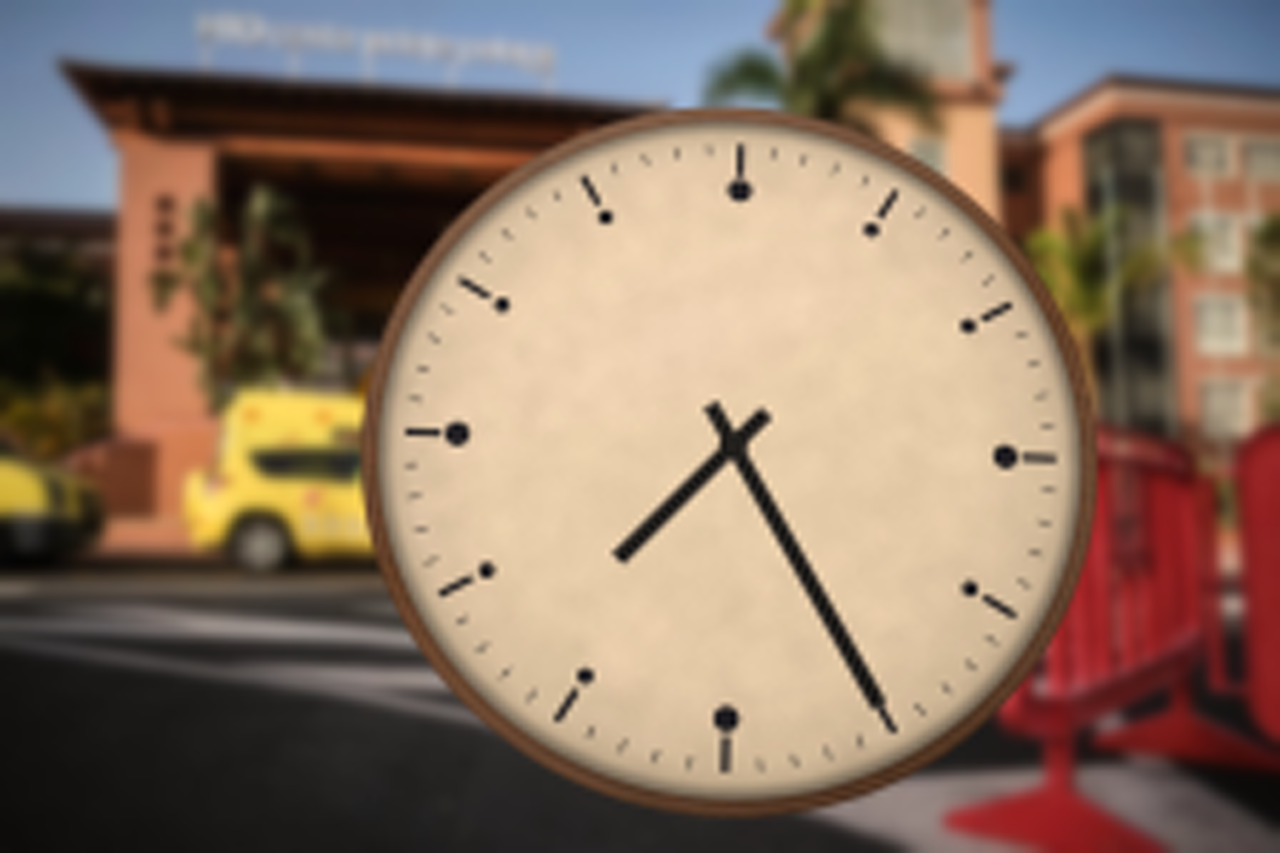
{"hour": 7, "minute": 25}
